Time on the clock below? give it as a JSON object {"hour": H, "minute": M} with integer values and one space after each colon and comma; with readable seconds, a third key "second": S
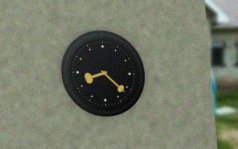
{"hour": 8, "minute": 22}
